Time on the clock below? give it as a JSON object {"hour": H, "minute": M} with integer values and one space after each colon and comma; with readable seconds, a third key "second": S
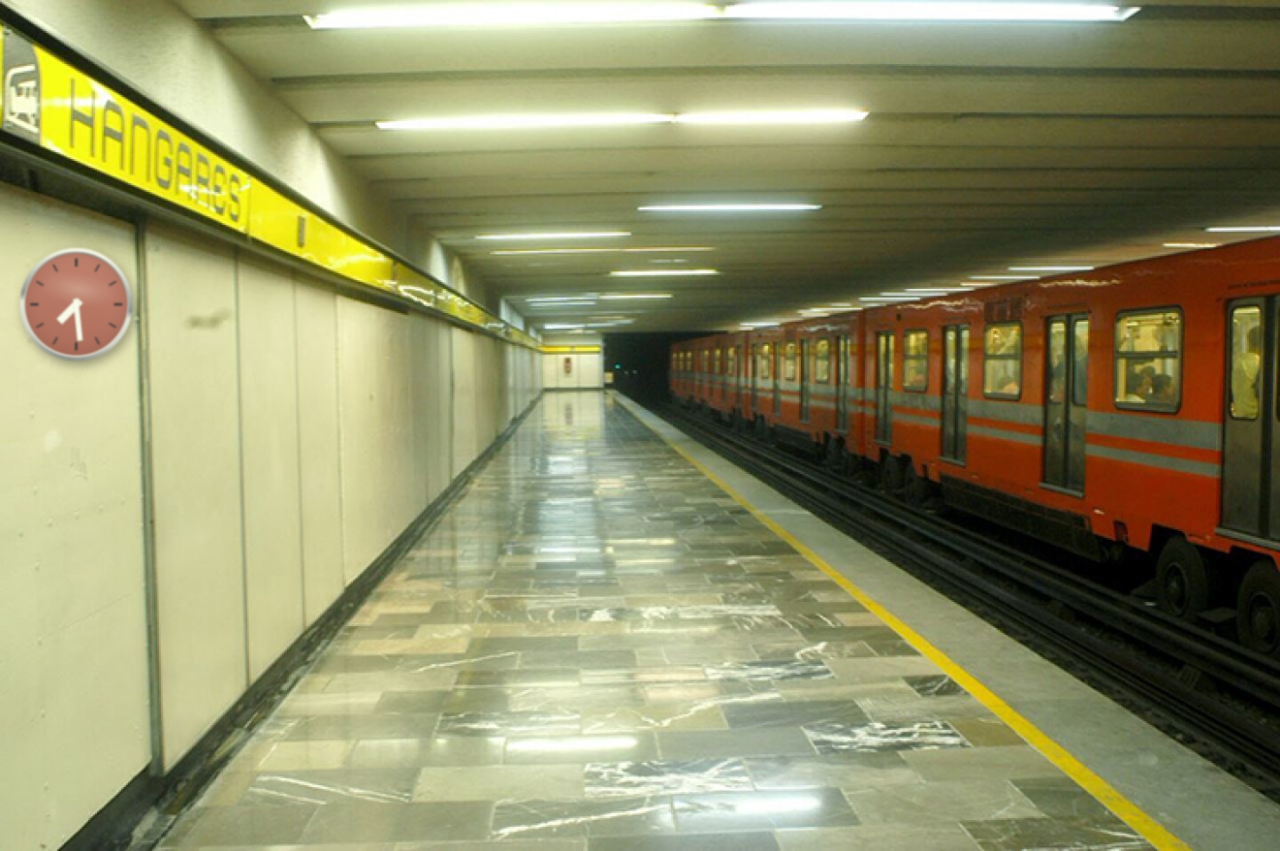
{"hour": 7, "minute": 29}
